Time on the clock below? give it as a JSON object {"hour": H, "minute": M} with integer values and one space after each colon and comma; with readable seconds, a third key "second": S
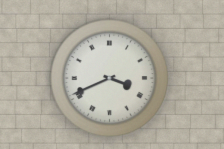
{"hour": 3, "minute": 41}
